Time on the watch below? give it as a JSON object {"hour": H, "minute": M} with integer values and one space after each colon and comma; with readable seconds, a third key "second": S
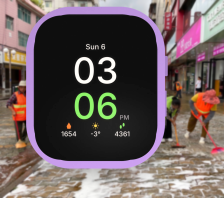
{"hour": 3, "minute": 6}
